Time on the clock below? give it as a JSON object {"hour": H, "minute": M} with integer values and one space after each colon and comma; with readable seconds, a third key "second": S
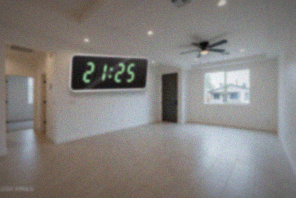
{"hour": 21, "minute": 25}
